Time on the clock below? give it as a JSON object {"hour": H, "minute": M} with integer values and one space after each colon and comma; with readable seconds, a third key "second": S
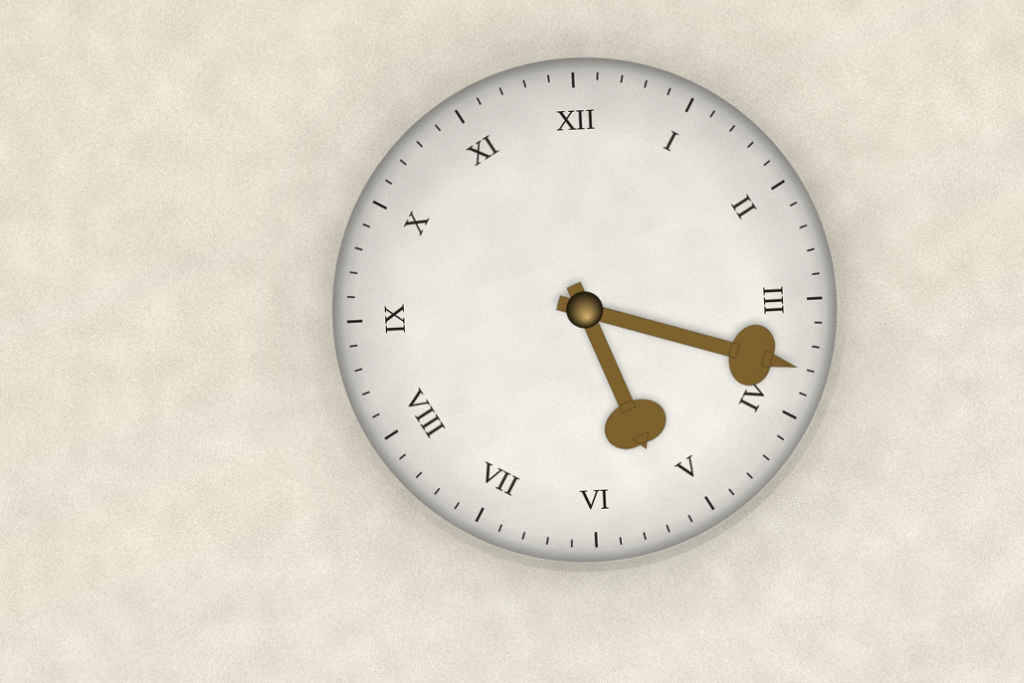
{"hour": 5, "minute": 18}
